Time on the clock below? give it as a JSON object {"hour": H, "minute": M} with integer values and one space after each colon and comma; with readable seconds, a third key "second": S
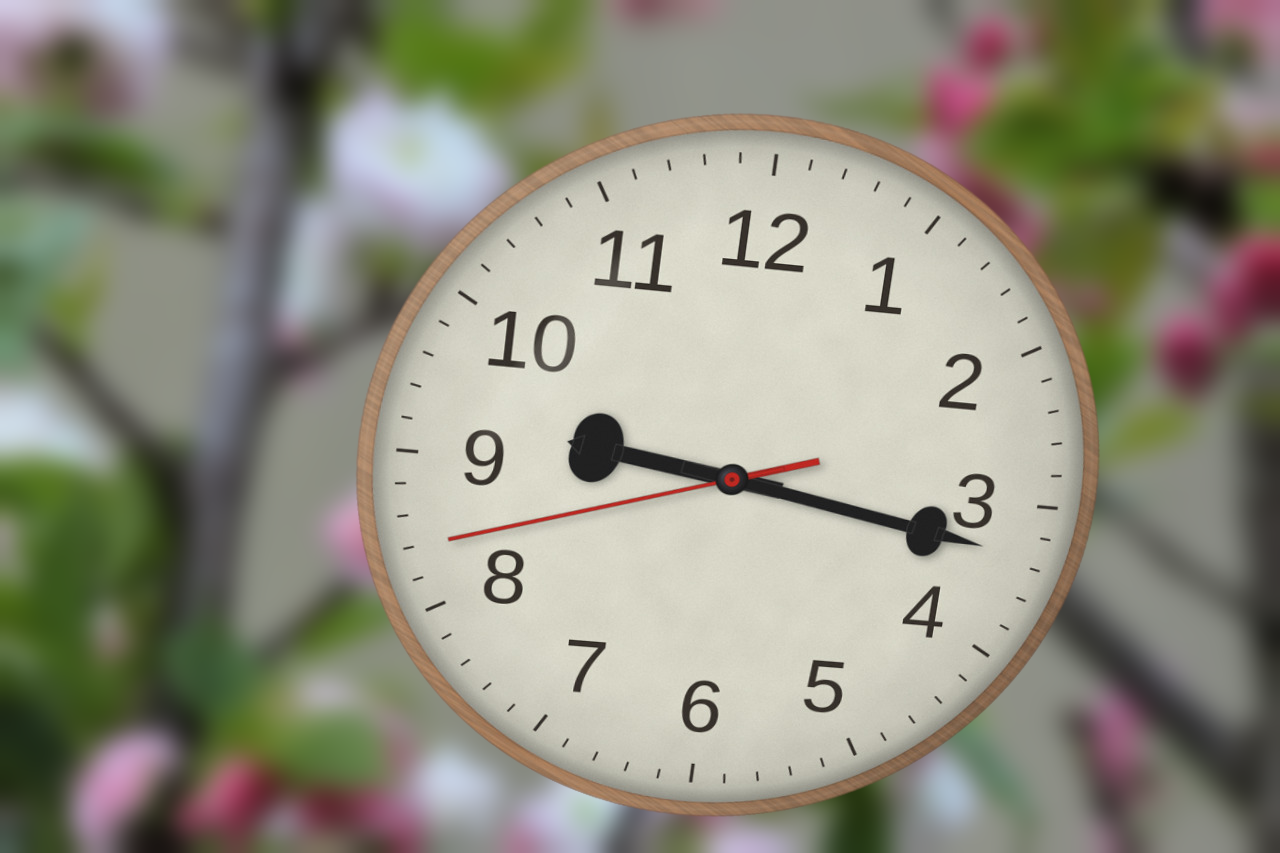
{"hour": 9, "minute": 16, "second": 42}
